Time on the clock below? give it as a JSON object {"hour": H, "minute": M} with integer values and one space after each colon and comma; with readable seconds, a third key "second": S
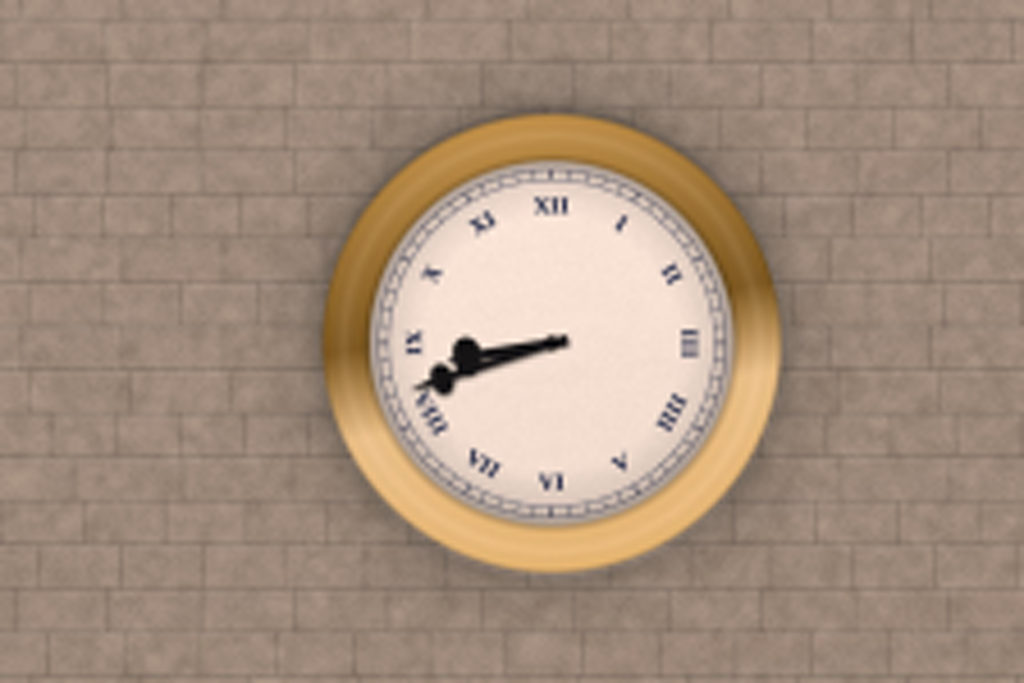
{"hour": 8, "minute": 42}
